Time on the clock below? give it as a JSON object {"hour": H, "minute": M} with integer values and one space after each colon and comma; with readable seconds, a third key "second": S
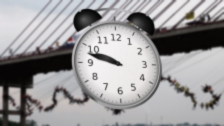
{"hour": 9, "minute": 48}
